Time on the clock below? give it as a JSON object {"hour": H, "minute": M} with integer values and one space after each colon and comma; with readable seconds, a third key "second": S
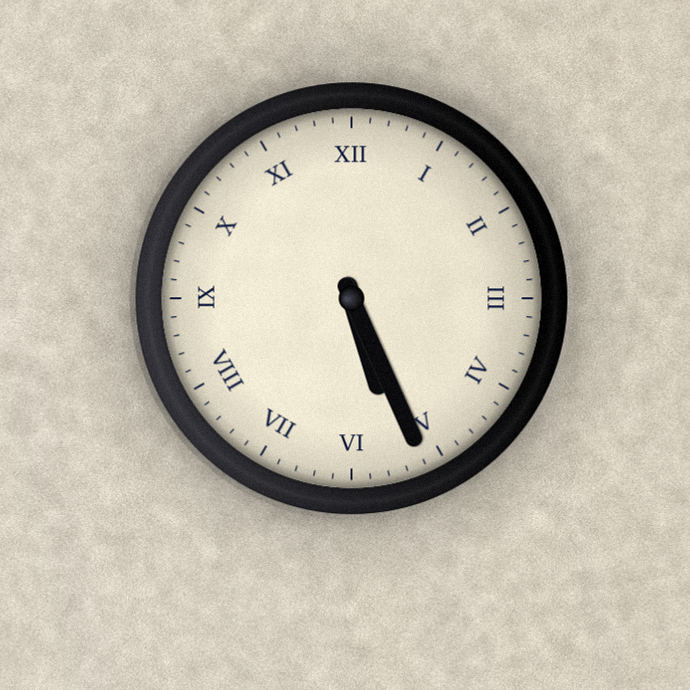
{"hour": 5, "minute": 26}
